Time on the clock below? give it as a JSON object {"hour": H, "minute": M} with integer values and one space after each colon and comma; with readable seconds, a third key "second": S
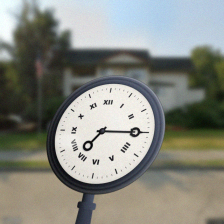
{"hour": 7, "minute": 15}
